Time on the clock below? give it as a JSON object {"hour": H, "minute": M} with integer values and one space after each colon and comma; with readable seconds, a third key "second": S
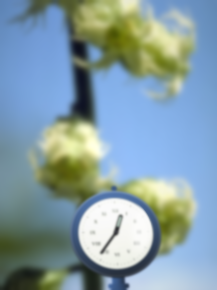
{"hour": 12, "minute": 36}
